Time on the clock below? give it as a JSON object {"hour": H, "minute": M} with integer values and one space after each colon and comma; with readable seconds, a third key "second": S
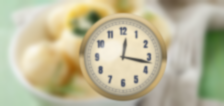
{"hour": 12, "minute": 17}
